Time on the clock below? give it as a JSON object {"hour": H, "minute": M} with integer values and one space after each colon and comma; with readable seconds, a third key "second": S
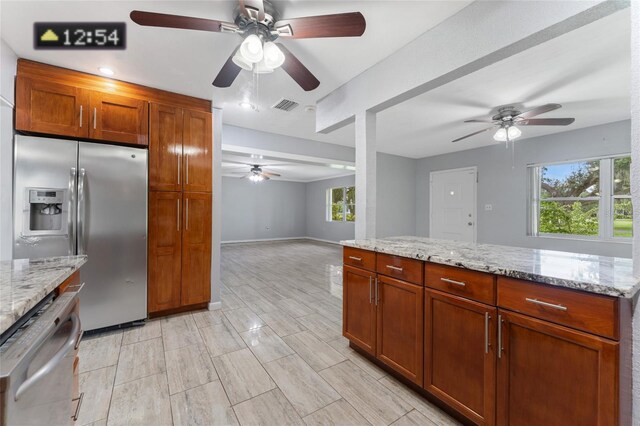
{"hour": 12, "minute": 54}
